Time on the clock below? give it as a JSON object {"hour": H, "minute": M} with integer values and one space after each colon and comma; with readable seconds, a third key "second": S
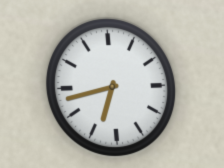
{"hour": 6, "minute": 43}
